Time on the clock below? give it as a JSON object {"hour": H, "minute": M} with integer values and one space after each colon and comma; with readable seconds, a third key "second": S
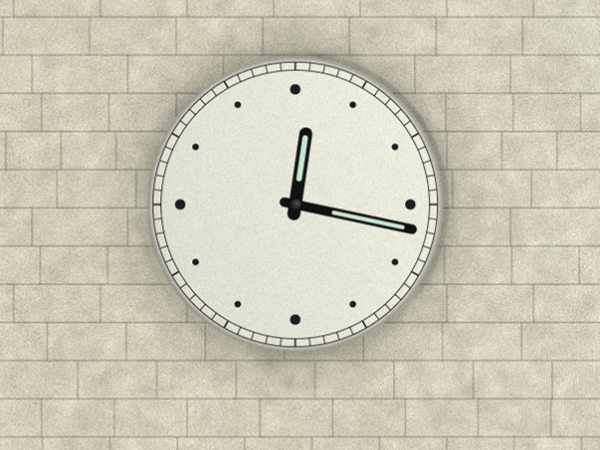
{"hour": 12, "minute": 17}
